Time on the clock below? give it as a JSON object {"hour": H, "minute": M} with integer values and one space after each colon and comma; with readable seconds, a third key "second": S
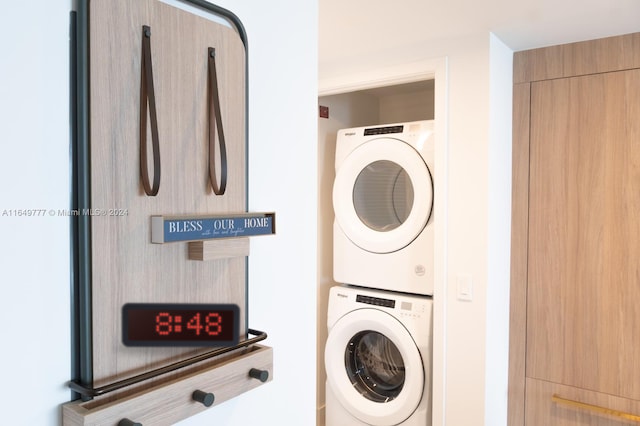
{"hour": 8, "minute": 48}
